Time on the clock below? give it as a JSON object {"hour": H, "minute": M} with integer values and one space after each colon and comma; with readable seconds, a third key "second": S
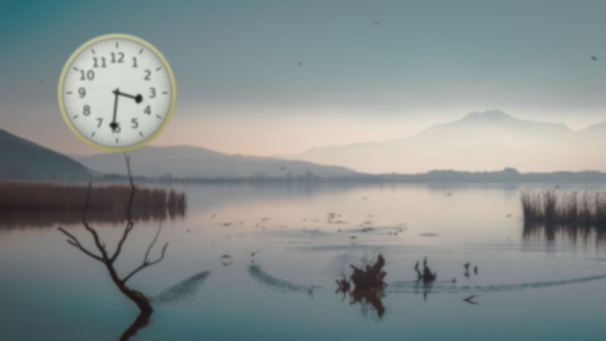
{"hour": 3, "minute": 31}
